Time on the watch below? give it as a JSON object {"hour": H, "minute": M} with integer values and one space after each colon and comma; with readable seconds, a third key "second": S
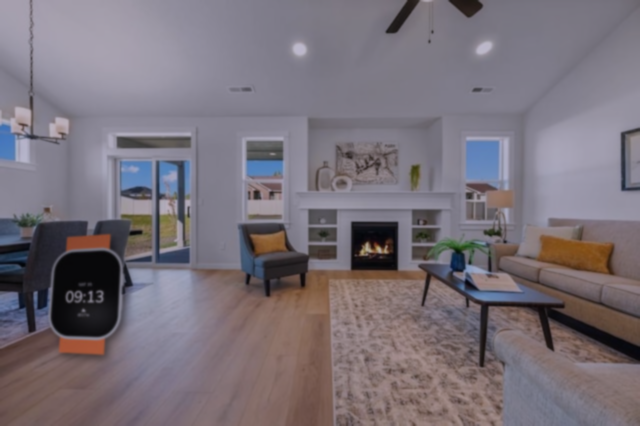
{"hour": 9, "minute": 13}
